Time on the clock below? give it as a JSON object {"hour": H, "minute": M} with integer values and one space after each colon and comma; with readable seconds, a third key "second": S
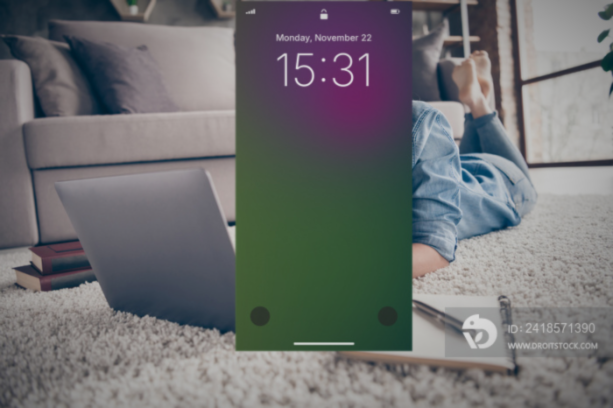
{"hour": 15, "minute": 31}
